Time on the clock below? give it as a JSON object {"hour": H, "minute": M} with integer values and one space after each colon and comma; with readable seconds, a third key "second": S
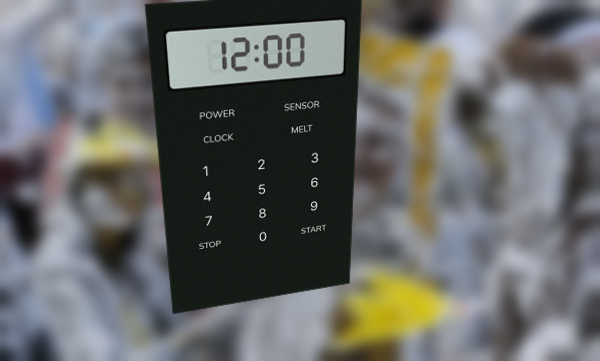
{"hour": 12, "minute": 0}
